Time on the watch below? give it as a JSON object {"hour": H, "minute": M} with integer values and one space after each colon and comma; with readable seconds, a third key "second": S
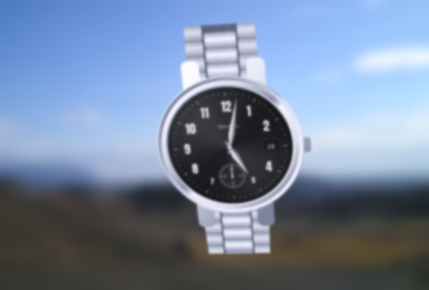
{"hour": 5, "minute": 2}
